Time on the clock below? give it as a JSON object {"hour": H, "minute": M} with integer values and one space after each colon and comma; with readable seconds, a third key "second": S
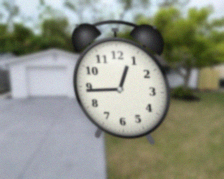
{"hour": 12, "minute": 44}
